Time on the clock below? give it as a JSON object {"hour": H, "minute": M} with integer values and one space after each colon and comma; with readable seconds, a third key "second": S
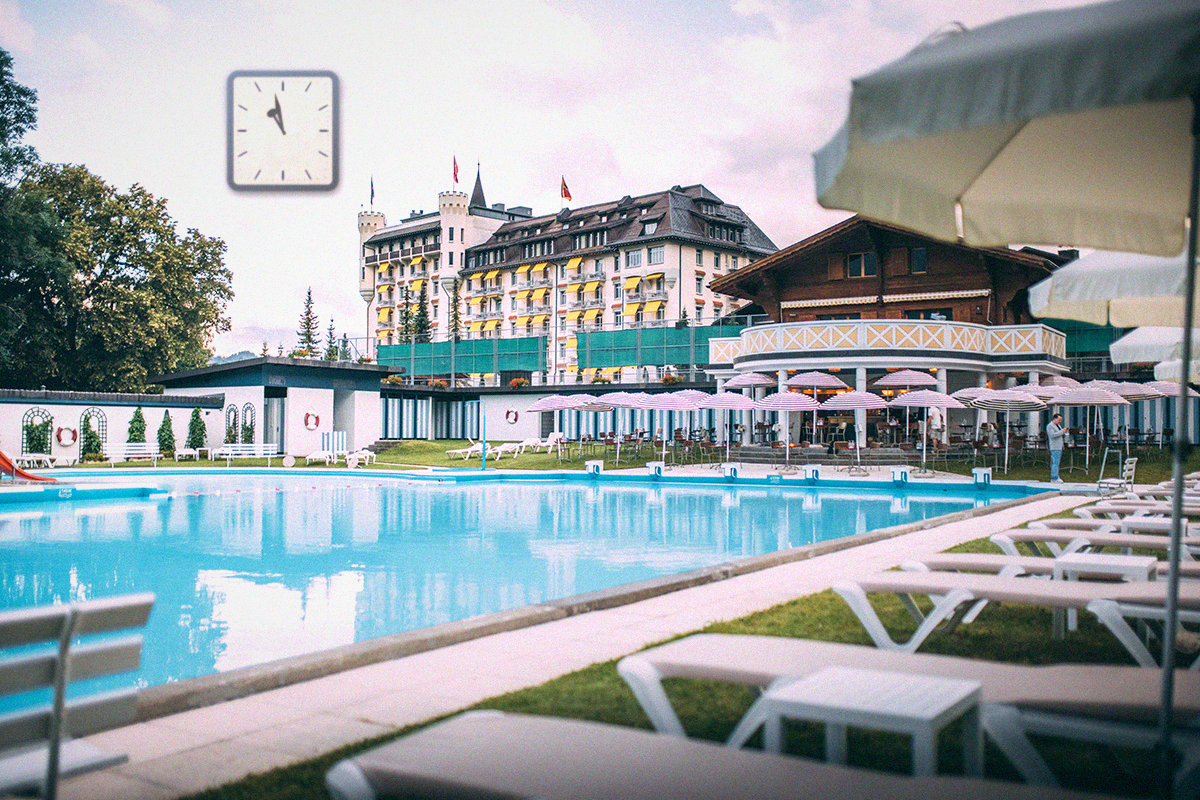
{"hour": 10, "minute": 58}
